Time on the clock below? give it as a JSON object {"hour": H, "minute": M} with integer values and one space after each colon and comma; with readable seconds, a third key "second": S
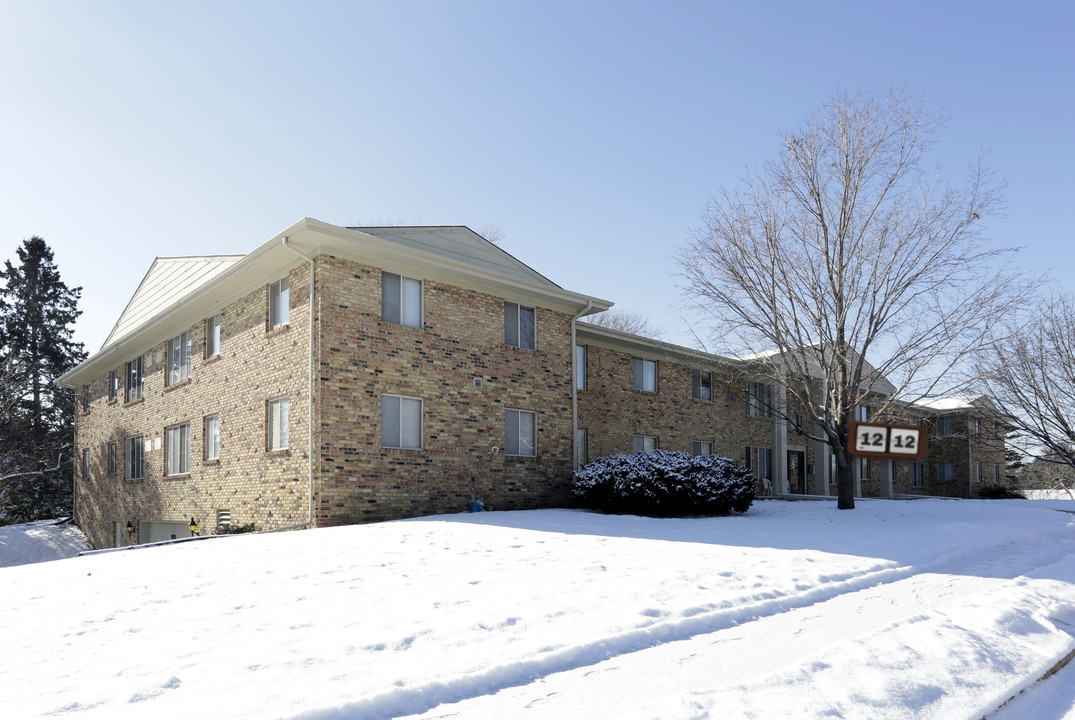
{"hour": 12, "minute": 12}
